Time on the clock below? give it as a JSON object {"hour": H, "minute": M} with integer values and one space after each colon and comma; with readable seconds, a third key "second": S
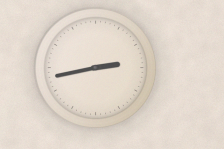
{"hour": 2, "minute": 43}
